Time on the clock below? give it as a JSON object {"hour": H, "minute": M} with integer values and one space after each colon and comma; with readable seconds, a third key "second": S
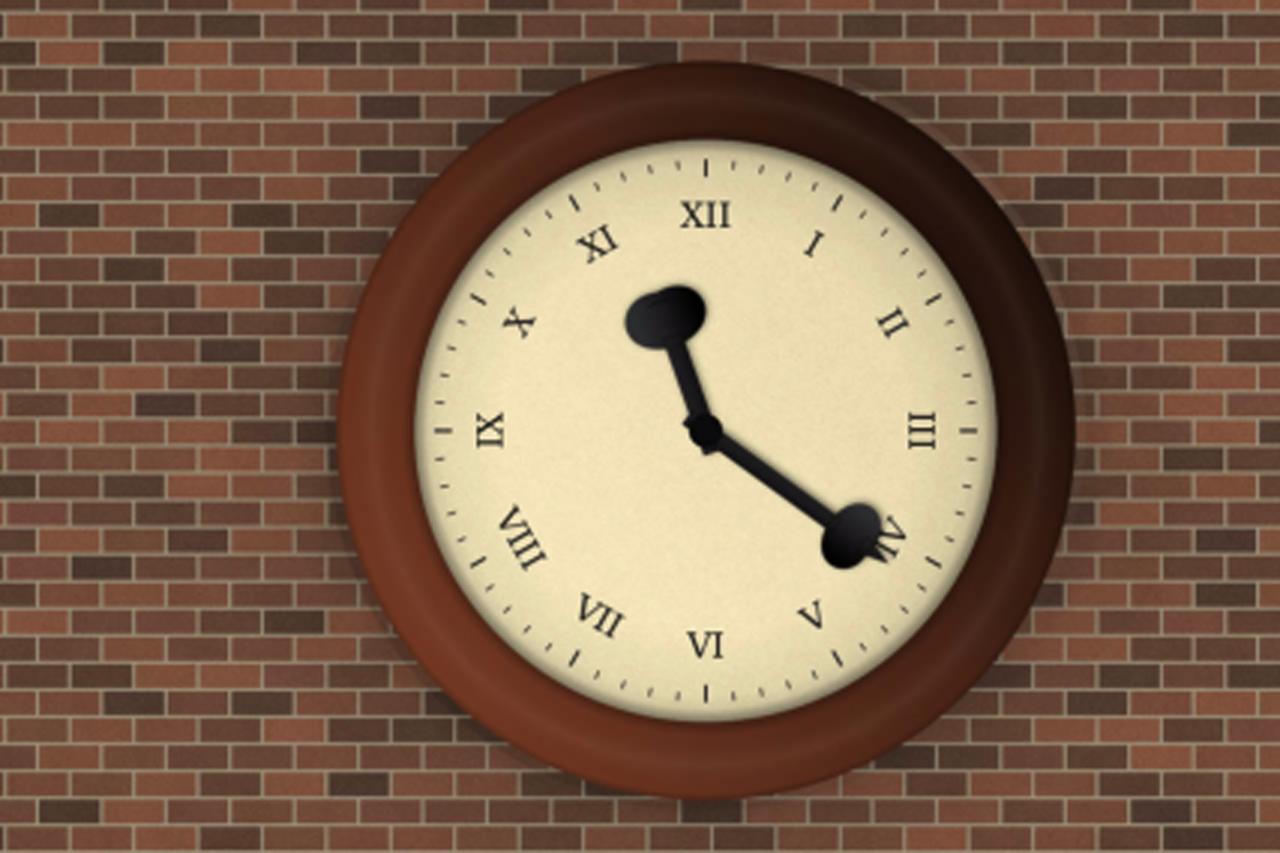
{"hour": 11, "minute": 21}
